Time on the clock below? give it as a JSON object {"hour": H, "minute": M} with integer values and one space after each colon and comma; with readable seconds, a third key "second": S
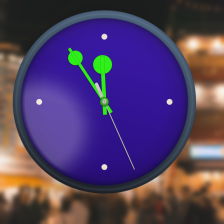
{"hour": 11, "minute": 54, "second": 26}
